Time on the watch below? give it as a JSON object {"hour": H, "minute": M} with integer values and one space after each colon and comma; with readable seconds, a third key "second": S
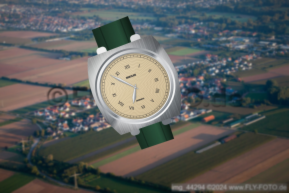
{"hour": 6, "minute": 53}
